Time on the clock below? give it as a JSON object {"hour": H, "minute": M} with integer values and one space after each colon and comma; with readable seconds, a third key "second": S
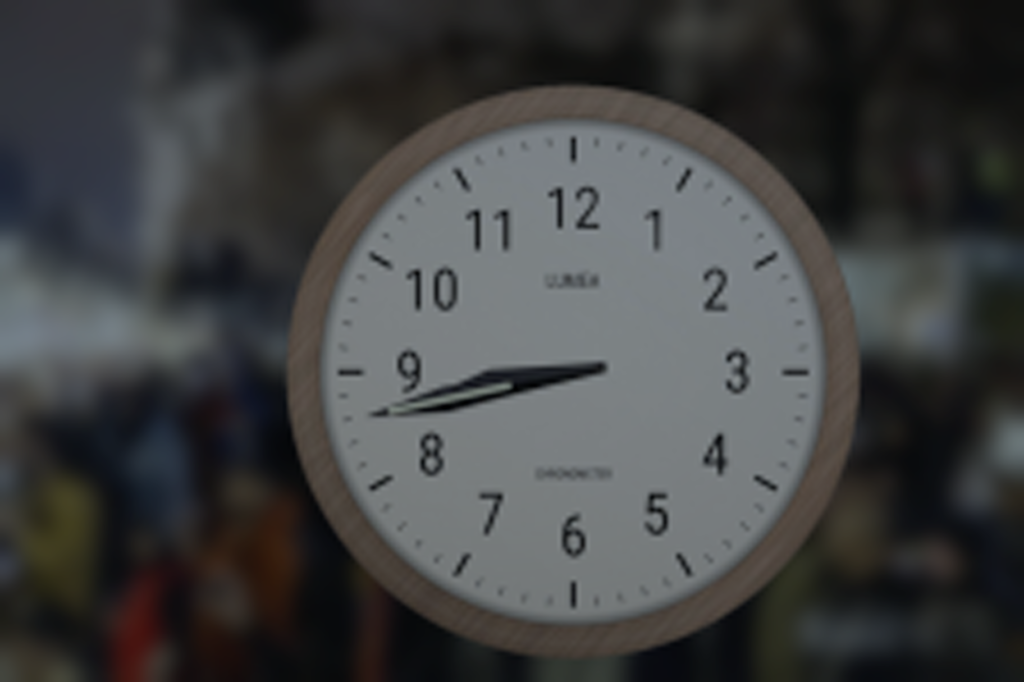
{"hour": 8, "minute": 43}
